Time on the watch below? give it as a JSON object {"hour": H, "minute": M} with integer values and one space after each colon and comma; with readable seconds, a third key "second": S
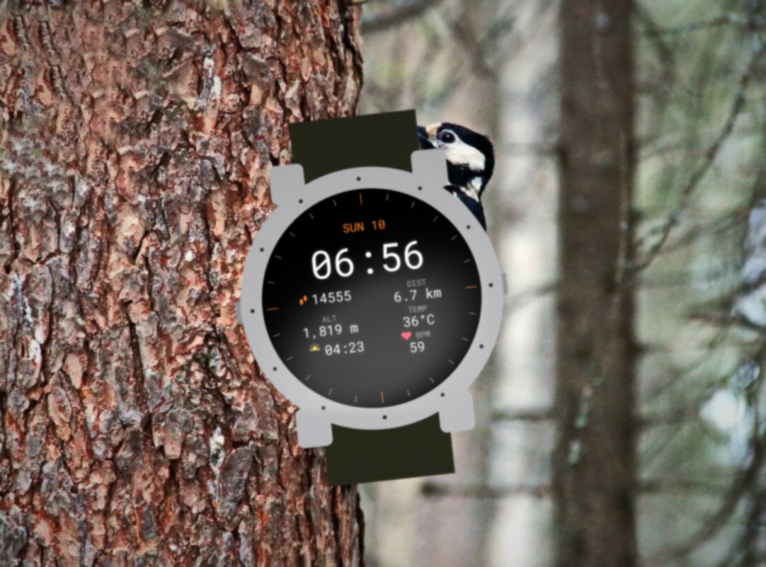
{"hour": 6, "minute": 56}
